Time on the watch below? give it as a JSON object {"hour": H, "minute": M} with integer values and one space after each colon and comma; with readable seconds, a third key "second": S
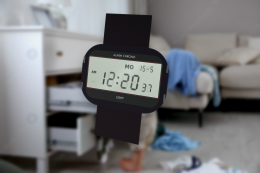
{"hour": 12, "minute": 20, "second": 37}
